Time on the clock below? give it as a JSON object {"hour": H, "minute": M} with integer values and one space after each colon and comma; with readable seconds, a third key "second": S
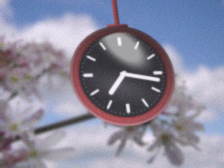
{"hour": 7, "minute": 17}
